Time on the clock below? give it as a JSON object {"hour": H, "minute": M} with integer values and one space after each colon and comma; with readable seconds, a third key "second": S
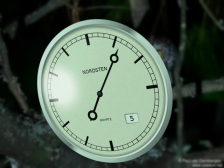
{"hour": 7, "minute": 6}
